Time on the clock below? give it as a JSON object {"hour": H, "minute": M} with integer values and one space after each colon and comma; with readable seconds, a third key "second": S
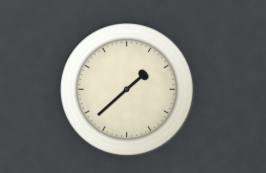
{"hour": 1, "minute": 38}
